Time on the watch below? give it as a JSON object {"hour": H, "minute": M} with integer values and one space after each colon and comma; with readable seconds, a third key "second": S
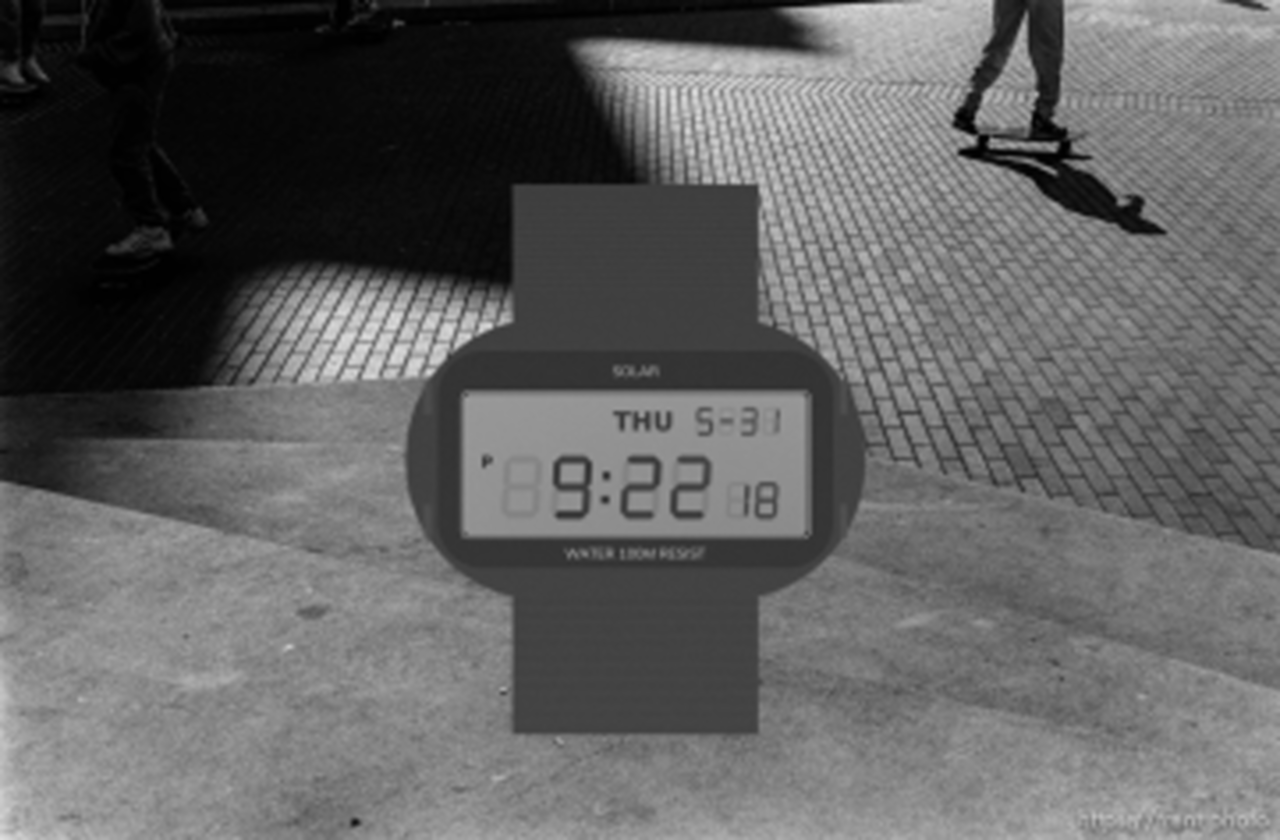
{"hour": 9, "minute": 22, "second": 18}
